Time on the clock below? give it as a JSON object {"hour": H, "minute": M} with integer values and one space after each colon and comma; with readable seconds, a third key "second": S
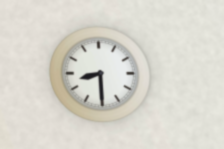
{"hour": 8, "minute": 30}
